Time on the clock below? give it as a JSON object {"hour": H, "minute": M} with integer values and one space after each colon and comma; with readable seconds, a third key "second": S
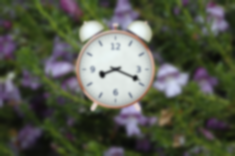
{"hour": 8, "minute": 19}
